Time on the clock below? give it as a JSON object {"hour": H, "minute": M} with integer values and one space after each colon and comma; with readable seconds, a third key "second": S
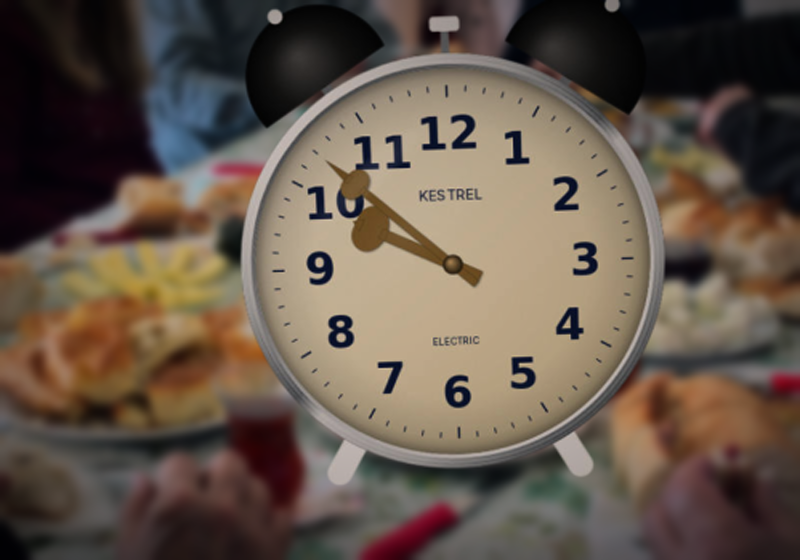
{"hour": 9, "minute": 52}
